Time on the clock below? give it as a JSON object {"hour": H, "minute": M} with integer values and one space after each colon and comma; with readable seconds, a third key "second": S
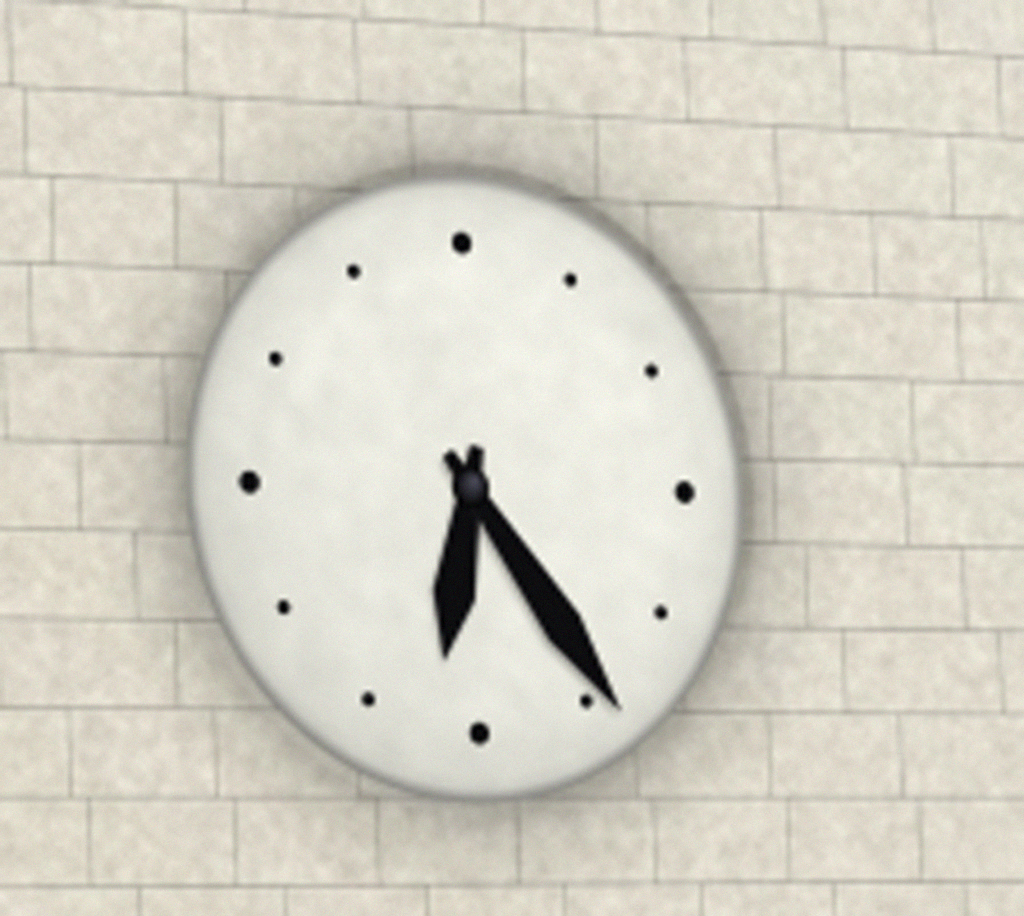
{"hour": 6, "minute": 24}
